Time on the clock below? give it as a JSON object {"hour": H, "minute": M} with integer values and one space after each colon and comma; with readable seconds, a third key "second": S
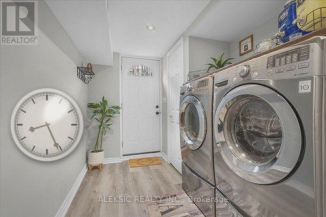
{"hour": 8, "minute": 26}
